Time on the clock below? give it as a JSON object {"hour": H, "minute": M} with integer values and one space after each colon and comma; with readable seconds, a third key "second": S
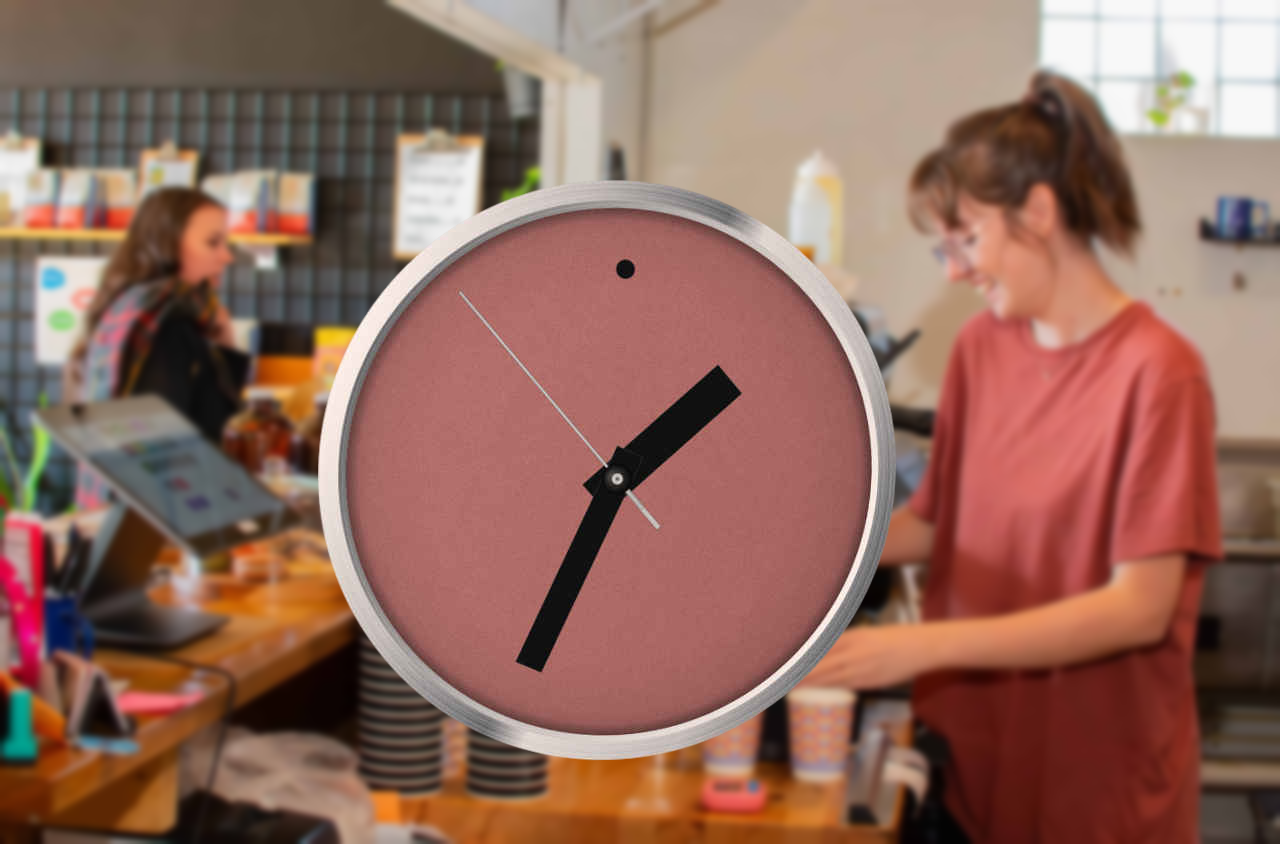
{"hour": 1, "minute": 33, "second": 53}
